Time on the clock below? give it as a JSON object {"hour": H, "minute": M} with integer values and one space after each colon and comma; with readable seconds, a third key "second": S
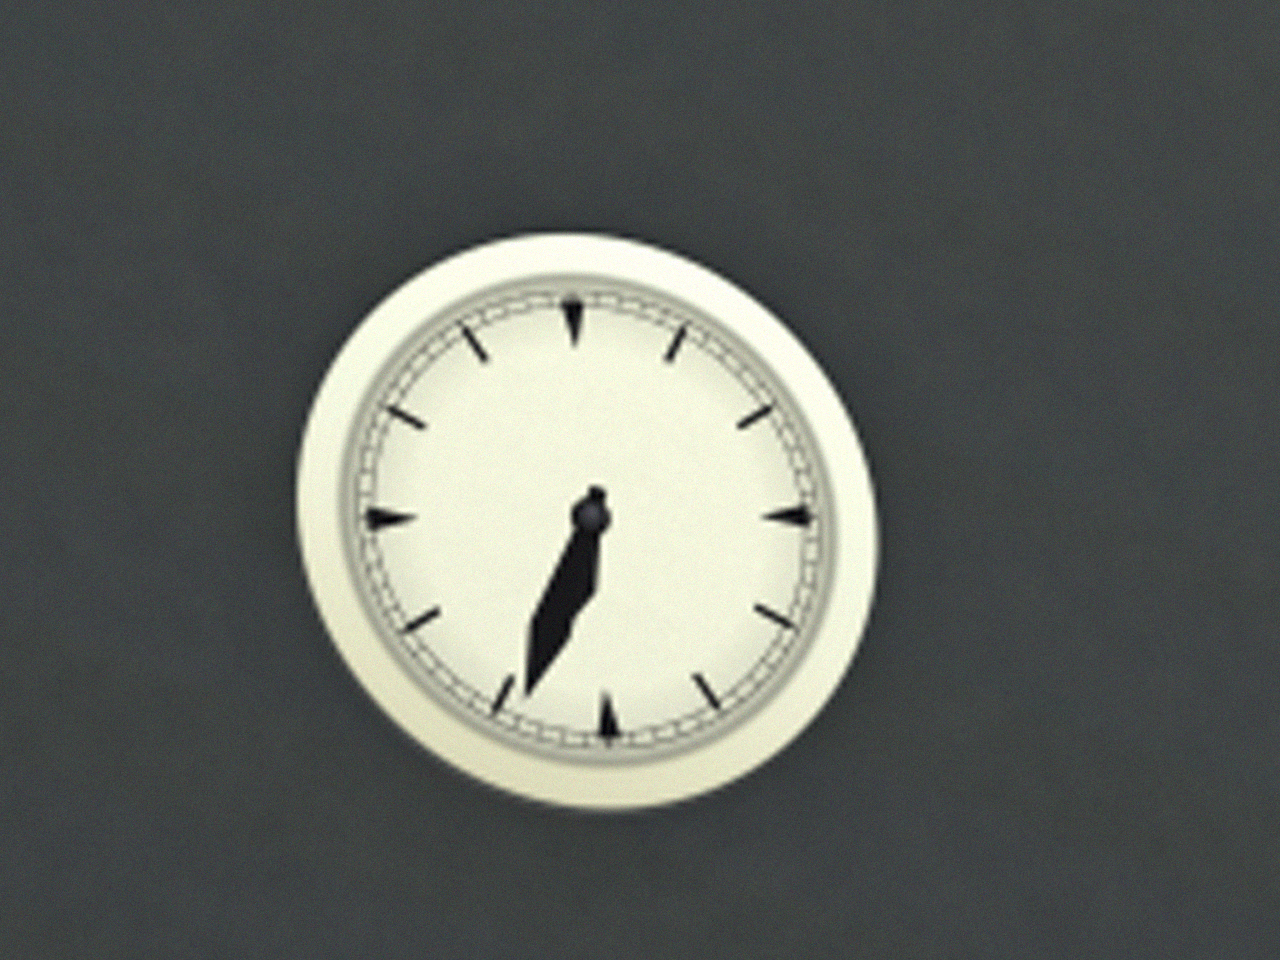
{"hour": 6, "minute": 34}
